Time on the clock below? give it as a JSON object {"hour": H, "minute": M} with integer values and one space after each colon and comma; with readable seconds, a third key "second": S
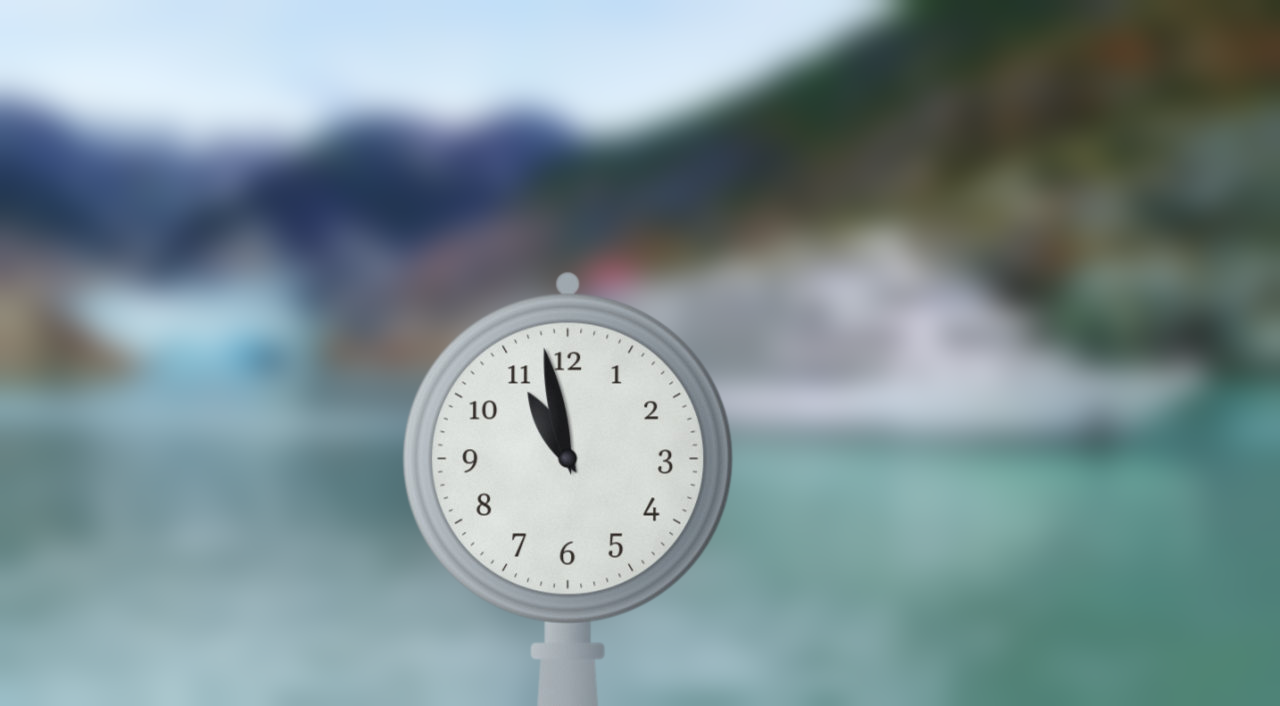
{"hour": 10, "minute": 58}
